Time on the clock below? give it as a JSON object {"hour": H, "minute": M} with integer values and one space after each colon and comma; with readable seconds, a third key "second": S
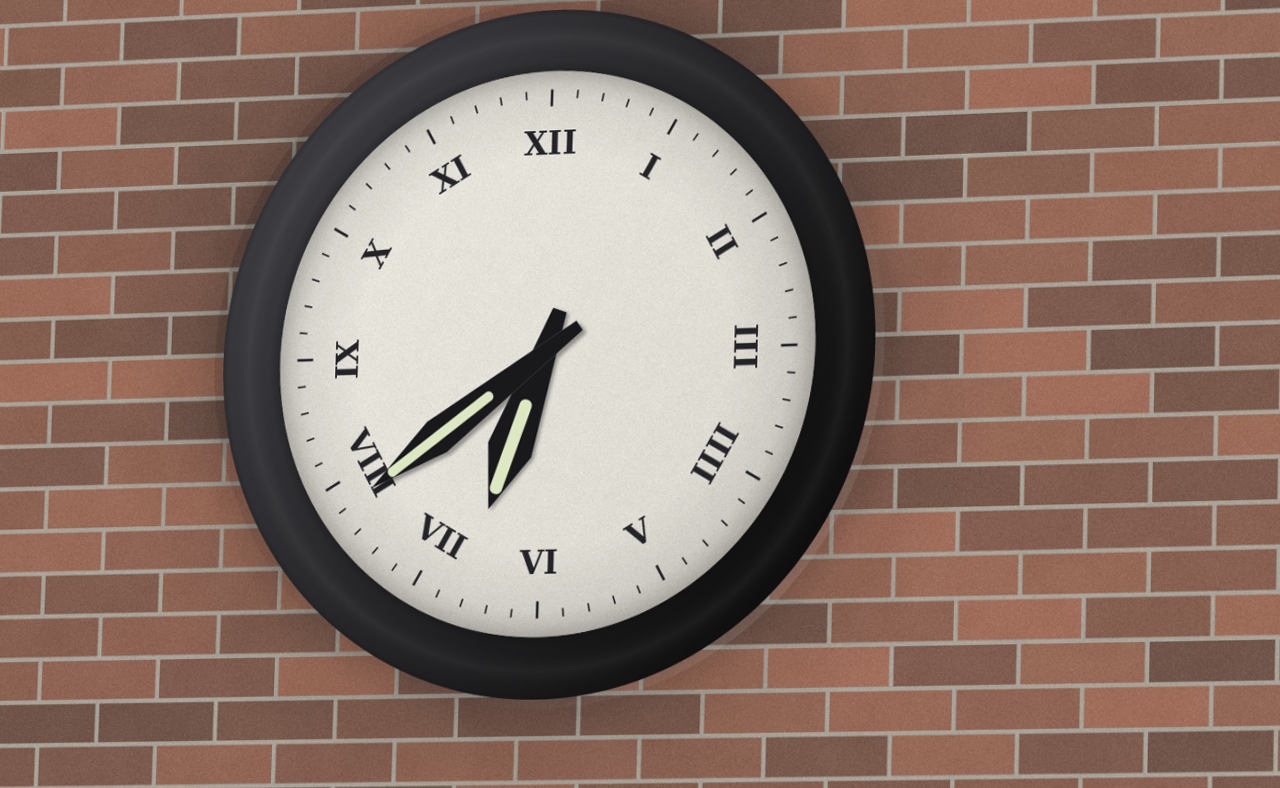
{"hour": 6, "minute": 39}
